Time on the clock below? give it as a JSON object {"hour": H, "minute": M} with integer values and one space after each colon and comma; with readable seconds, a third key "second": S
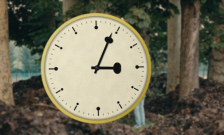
{"hour": 3, "minute": 4}
